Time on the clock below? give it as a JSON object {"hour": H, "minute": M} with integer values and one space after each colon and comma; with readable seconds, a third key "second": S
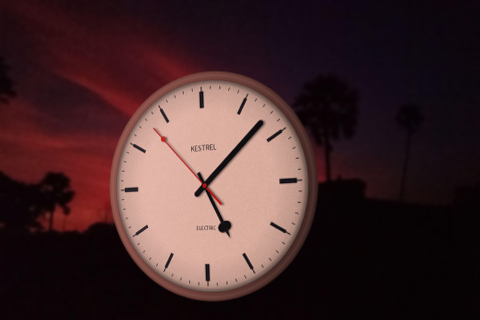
{"hour": 5, "minute": 7, "second": 53}
